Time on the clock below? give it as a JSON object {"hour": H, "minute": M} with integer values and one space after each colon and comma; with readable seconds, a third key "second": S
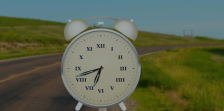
{"hour": 6, "minute": 42}
